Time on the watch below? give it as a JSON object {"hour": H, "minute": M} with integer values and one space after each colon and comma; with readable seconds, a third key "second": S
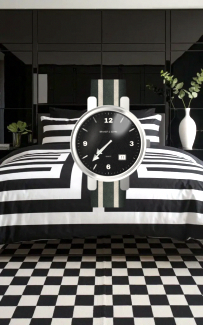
{"hour": 7, "minute": 37}
